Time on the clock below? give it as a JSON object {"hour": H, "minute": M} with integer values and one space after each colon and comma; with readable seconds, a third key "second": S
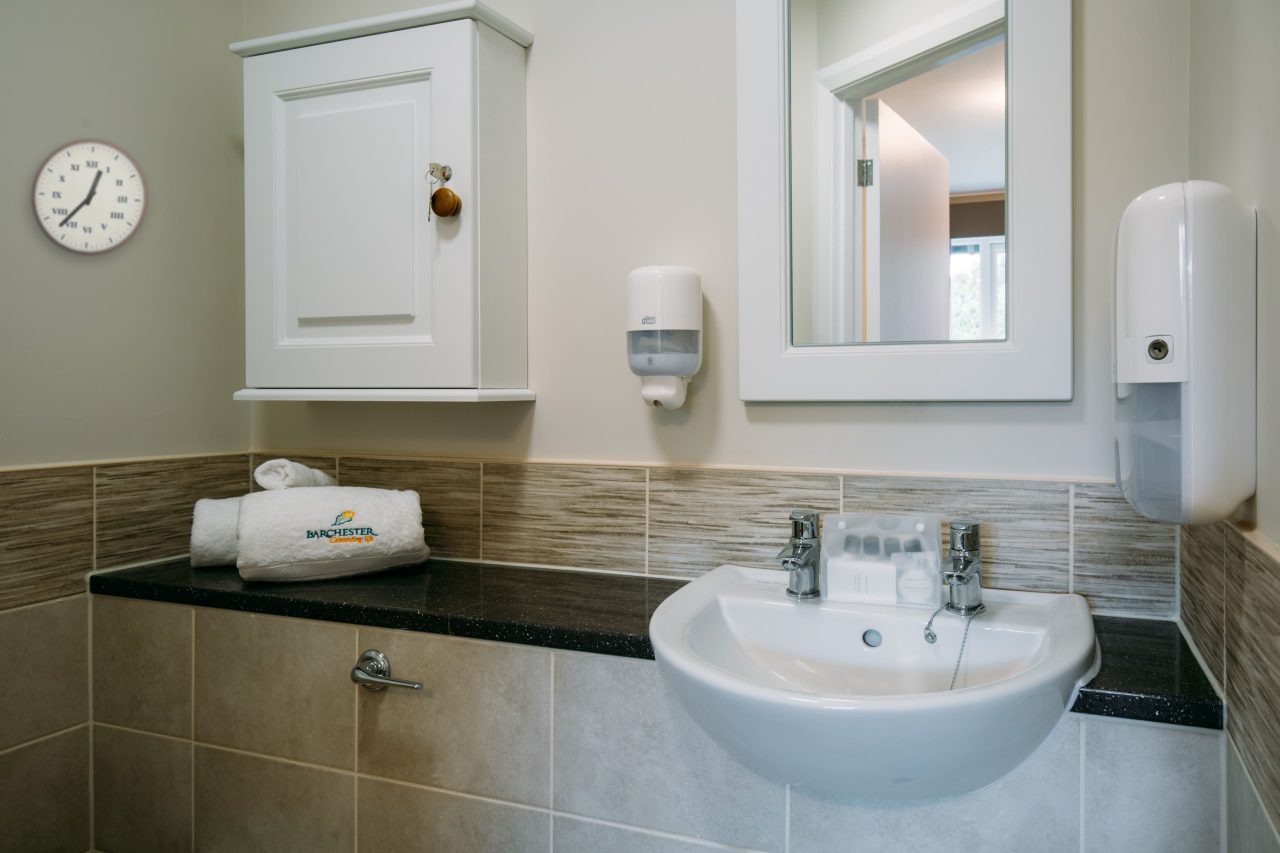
{"hour": 12, "minute": 37}
